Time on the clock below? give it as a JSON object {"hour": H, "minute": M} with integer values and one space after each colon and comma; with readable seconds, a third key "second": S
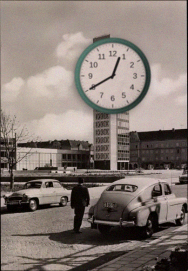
{"hour": 12, "minute": 40}
